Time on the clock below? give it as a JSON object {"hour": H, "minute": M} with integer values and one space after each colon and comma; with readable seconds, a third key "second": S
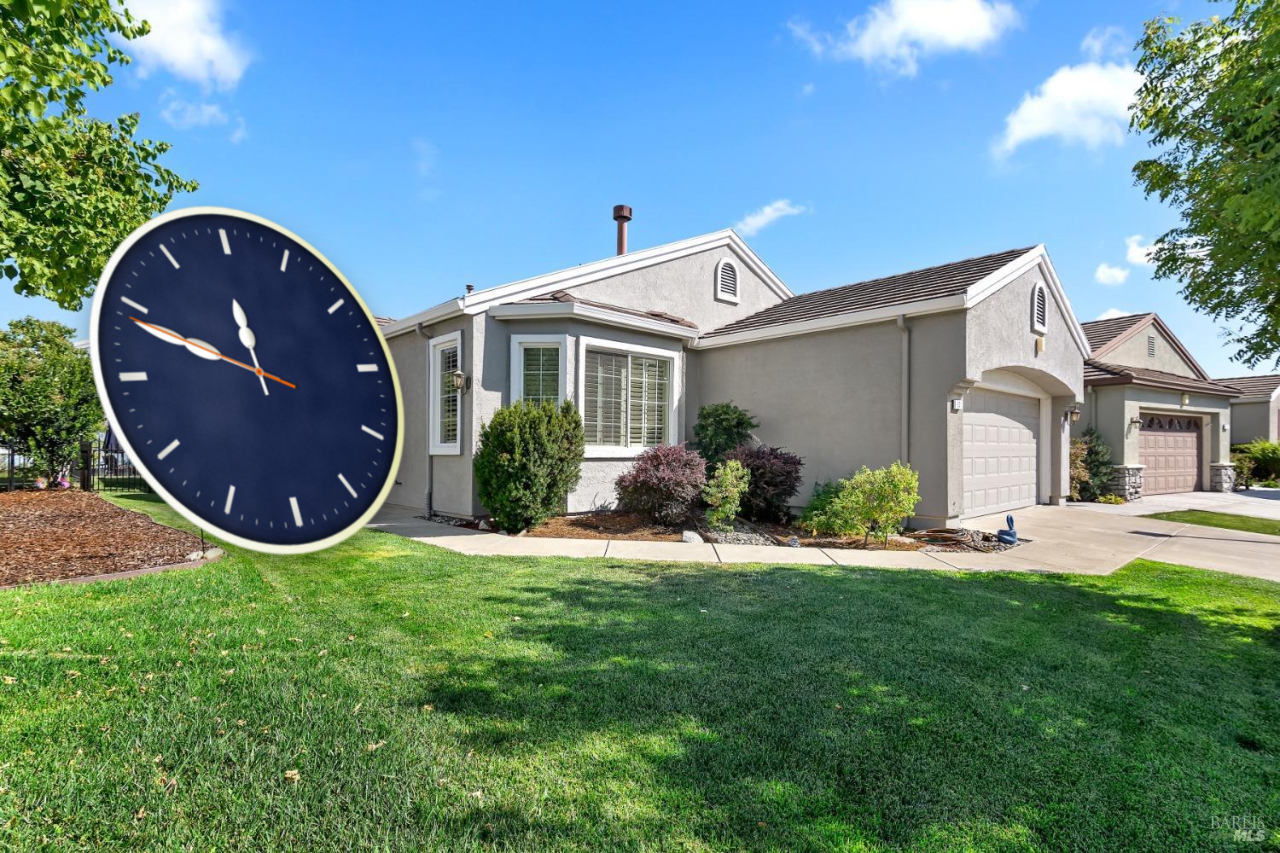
{"hour": 11, "minute": 48, "second": 49}
